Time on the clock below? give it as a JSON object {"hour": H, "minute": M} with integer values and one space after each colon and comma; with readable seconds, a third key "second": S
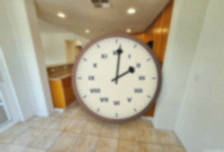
{"hour": 2, "minute": 1}
